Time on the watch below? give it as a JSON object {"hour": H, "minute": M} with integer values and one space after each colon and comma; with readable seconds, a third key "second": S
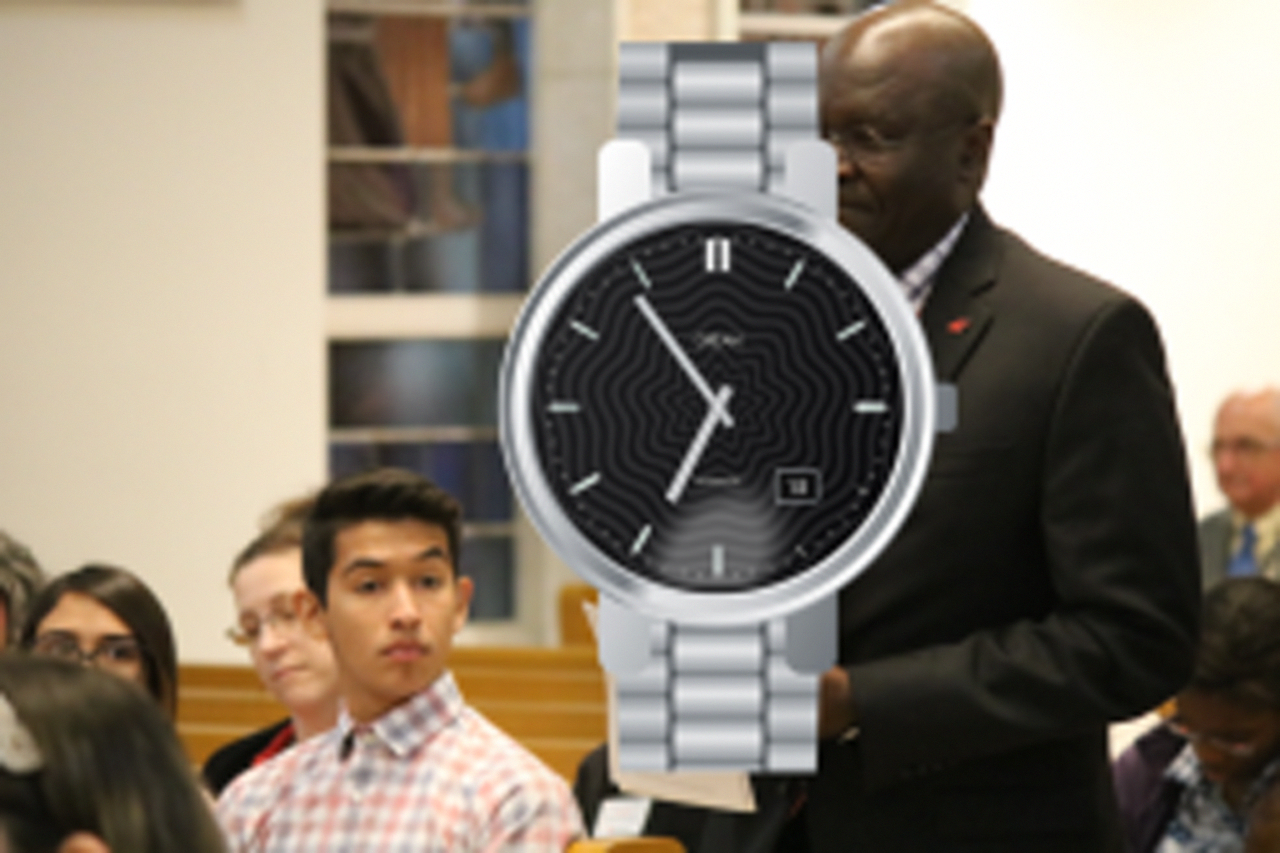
{"hour": 6, "minute": 54}
